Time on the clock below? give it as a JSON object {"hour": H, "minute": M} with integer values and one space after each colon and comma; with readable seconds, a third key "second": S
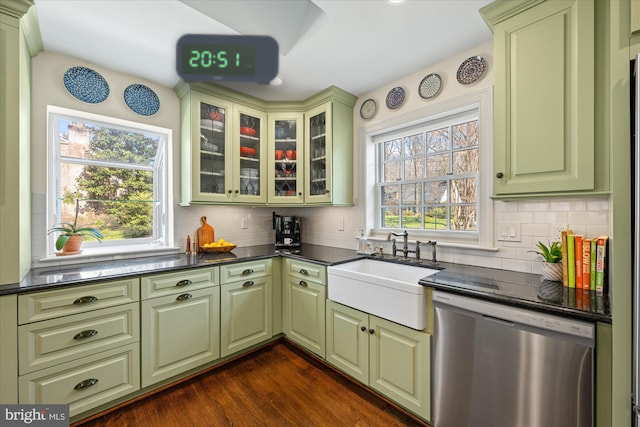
{"hour": 20, "minute": 51}
